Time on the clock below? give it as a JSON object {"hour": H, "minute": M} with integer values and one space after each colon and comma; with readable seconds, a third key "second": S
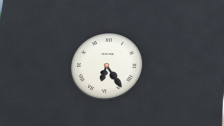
{"hour": 6, "minute": 24}
